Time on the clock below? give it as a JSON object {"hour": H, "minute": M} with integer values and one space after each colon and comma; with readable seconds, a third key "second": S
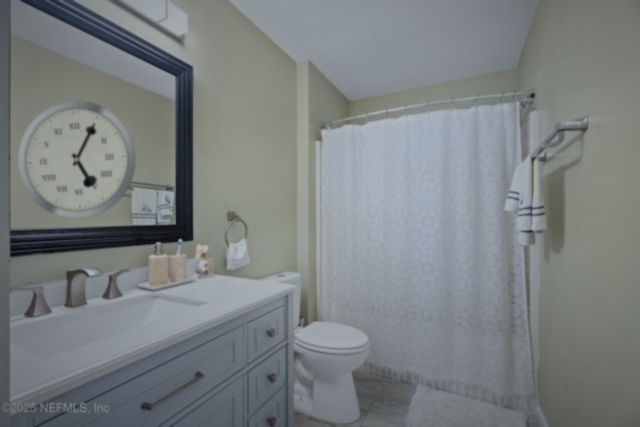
{"hour": 5, "minute": 5}
